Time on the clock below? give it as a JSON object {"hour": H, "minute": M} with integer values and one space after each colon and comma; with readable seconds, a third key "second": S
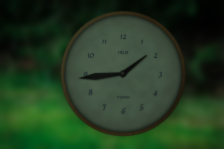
{"hour": 1, "minute": 44}
